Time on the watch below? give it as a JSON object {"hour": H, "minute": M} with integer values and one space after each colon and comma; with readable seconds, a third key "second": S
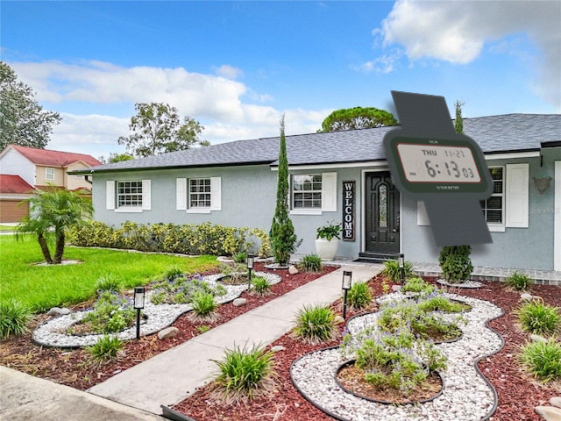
{"hour": 6, "minute": 13, "second": 3}
